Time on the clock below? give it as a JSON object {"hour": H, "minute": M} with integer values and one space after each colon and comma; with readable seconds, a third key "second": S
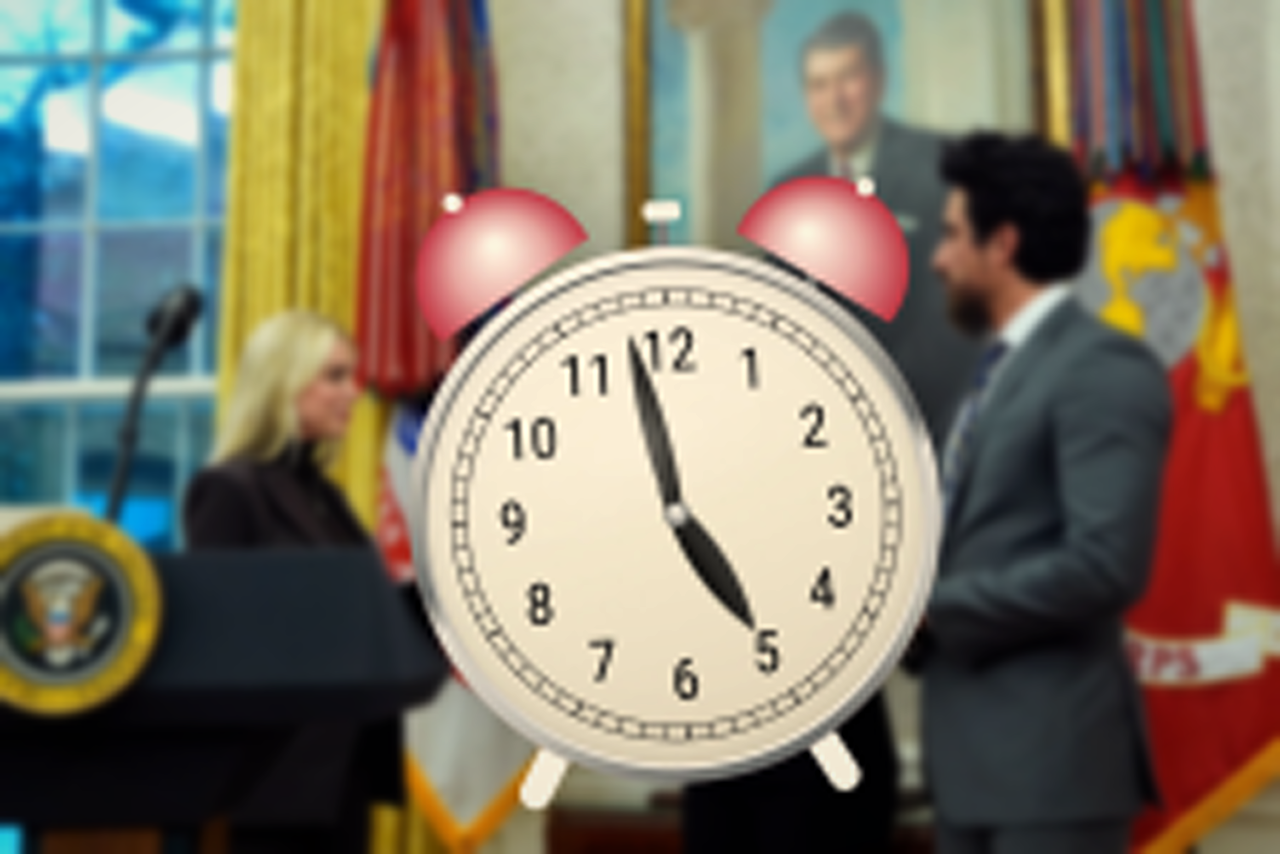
{"hour": 4, "minute": 58}
